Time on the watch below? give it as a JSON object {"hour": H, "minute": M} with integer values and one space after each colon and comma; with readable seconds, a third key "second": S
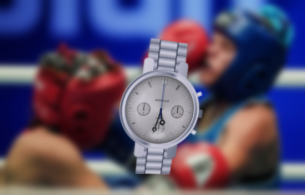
{"hour": 5, "minute": 32}
